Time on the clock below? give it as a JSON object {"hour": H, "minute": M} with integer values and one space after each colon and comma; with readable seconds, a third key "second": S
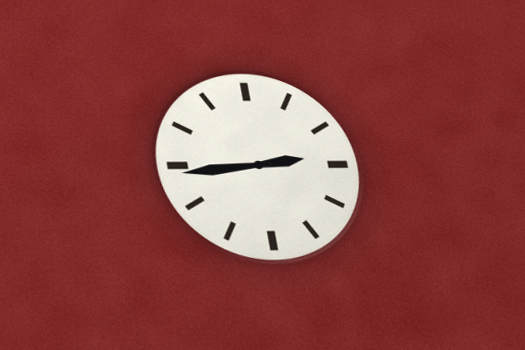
{"hour": 2, "minute": 44}
